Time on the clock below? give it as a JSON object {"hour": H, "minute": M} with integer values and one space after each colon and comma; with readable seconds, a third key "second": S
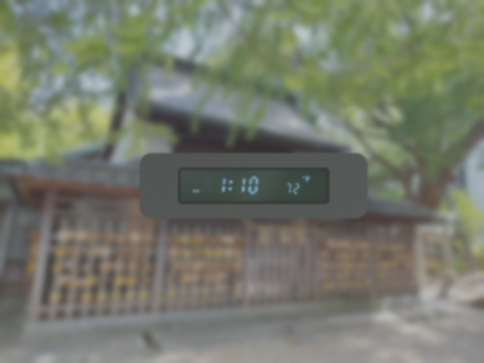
{"hour": 1, "minute": 10}
